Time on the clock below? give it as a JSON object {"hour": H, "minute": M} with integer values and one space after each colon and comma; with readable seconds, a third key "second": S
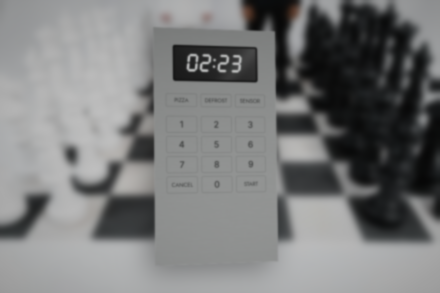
{"hour": 2, "minute": 23}
